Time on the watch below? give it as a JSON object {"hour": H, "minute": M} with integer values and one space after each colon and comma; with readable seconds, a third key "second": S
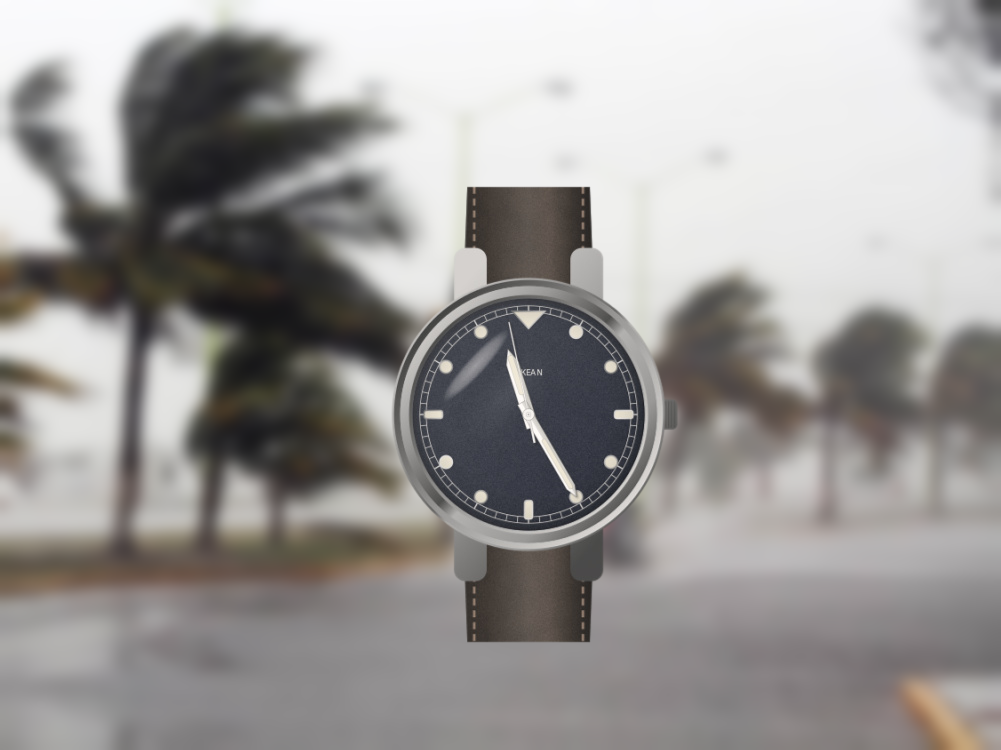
{"hour": 11, "minute": 24, "second": 58}
